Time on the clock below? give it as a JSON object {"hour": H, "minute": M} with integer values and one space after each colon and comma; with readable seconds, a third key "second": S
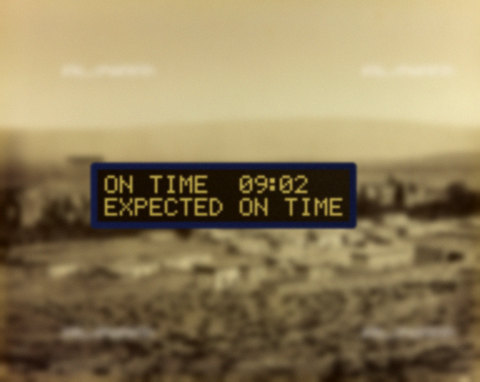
{"hour": 9, "minute": 2}
